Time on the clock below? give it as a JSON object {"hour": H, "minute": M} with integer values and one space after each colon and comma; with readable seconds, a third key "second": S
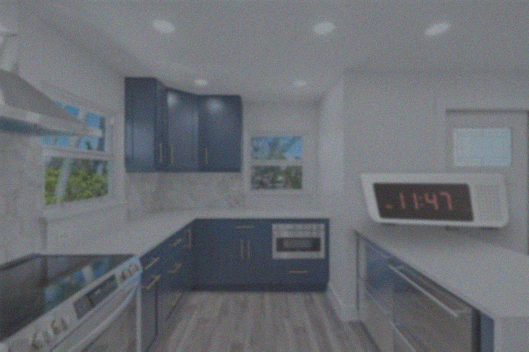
{"hour": 11, "minute": 47}
